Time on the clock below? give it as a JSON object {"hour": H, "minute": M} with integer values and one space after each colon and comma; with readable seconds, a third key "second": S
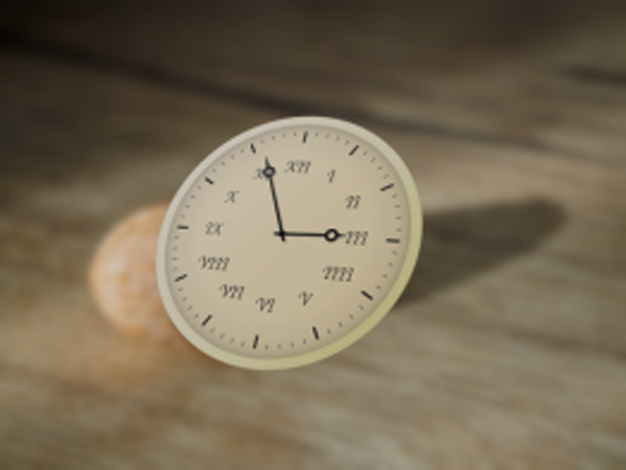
{"hour": 2, "minute": 56}
